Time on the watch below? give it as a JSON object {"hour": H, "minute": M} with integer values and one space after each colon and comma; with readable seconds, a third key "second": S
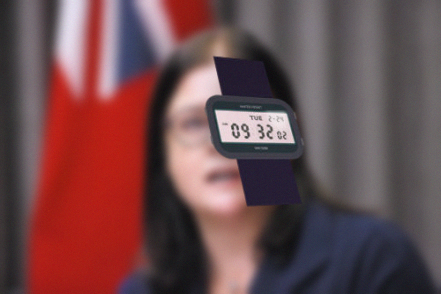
{"hour": 9, "minute": 32, "second": 2}
